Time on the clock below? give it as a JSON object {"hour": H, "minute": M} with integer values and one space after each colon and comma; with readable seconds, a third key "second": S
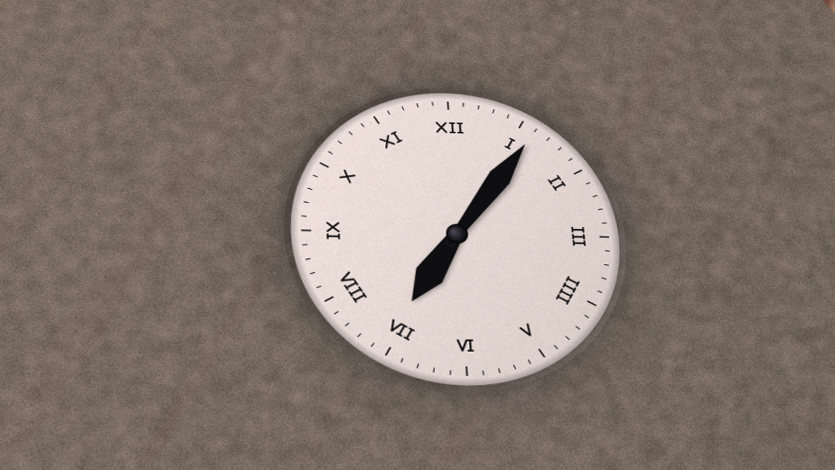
{"hour": 7, "minute": 6}
